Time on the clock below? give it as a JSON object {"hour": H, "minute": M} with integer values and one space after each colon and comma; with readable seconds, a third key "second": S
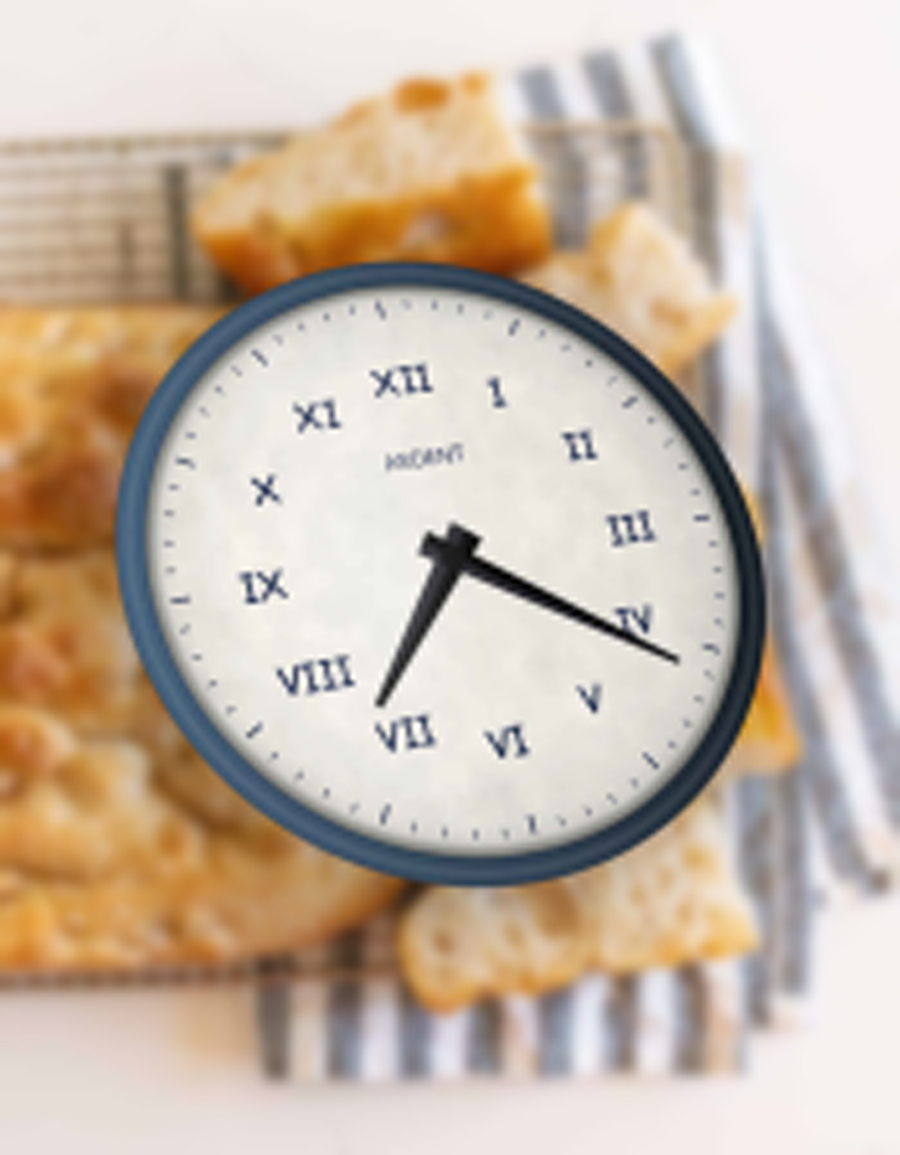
{"hour": 7, "minute": 21}
